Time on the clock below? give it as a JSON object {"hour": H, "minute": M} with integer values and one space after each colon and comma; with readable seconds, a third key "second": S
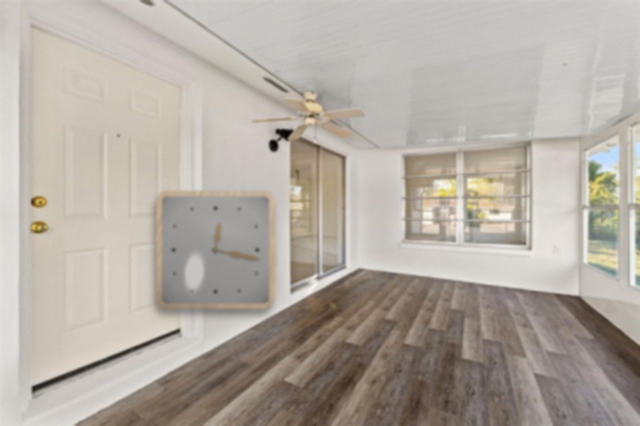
{"hour": 12, "minute": 17}
